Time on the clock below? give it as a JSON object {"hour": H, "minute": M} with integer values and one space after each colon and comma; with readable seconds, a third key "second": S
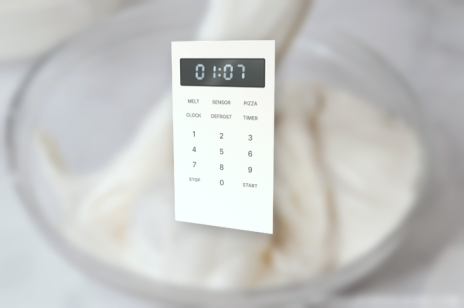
{"hour": 1, "minute": 7}
